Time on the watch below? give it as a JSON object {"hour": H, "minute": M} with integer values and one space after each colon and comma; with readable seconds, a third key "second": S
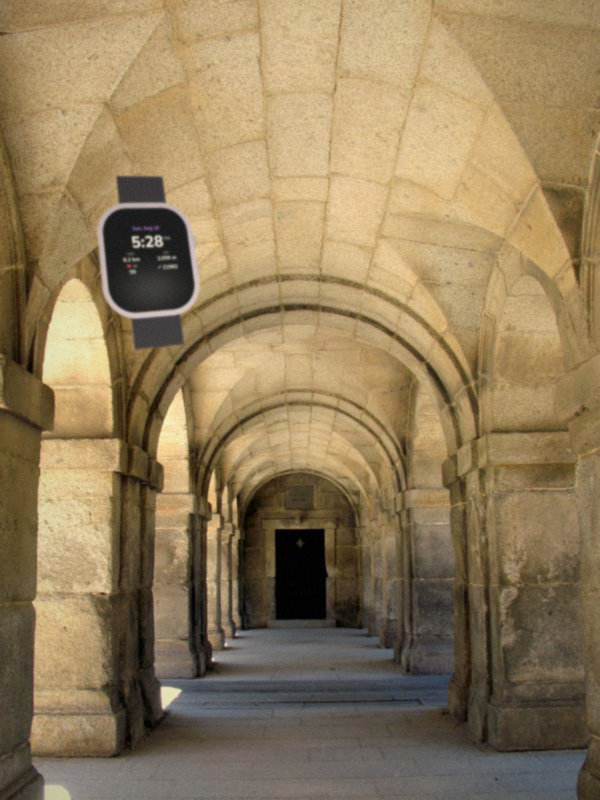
{"hour": 5, "minute": 28}
